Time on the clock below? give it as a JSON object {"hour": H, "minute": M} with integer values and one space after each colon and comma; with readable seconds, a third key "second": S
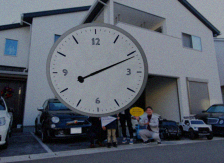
{"hour": 8, "minute": 11}
